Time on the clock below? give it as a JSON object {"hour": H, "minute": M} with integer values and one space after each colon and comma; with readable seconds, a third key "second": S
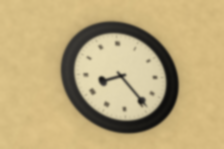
{"hour": 8, "minute": 24}
